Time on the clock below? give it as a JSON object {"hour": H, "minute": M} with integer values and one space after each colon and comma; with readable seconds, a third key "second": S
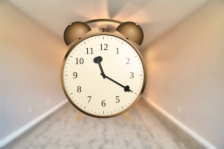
{"hour": 11, "minute": 20}
